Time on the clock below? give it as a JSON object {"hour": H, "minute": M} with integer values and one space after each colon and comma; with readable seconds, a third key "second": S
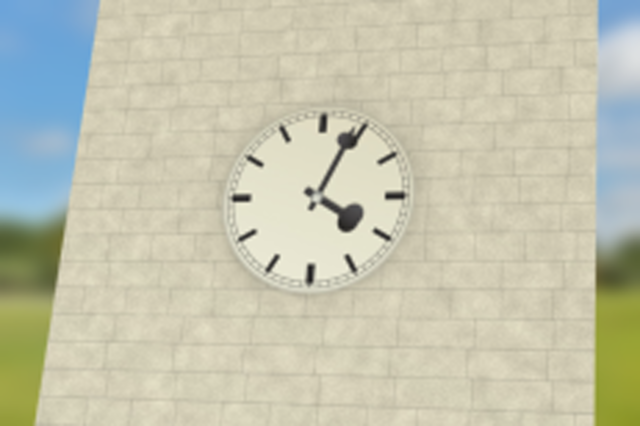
{"hour": 4, "minute": 4}
